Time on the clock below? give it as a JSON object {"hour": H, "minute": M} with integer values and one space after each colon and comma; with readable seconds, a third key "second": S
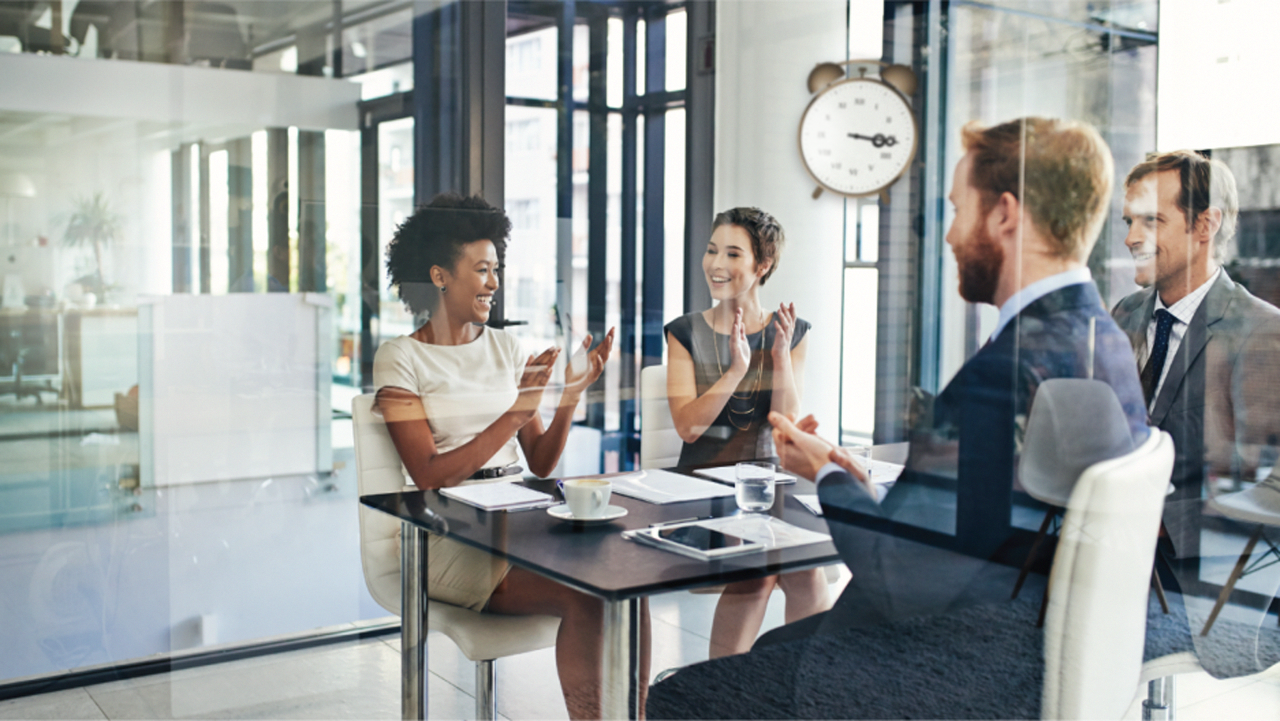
{"hour": 3, "minute": 16}
